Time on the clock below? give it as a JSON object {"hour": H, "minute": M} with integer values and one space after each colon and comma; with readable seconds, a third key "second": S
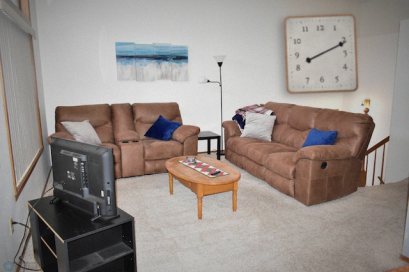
{"hour": 8, "minute": 11}
